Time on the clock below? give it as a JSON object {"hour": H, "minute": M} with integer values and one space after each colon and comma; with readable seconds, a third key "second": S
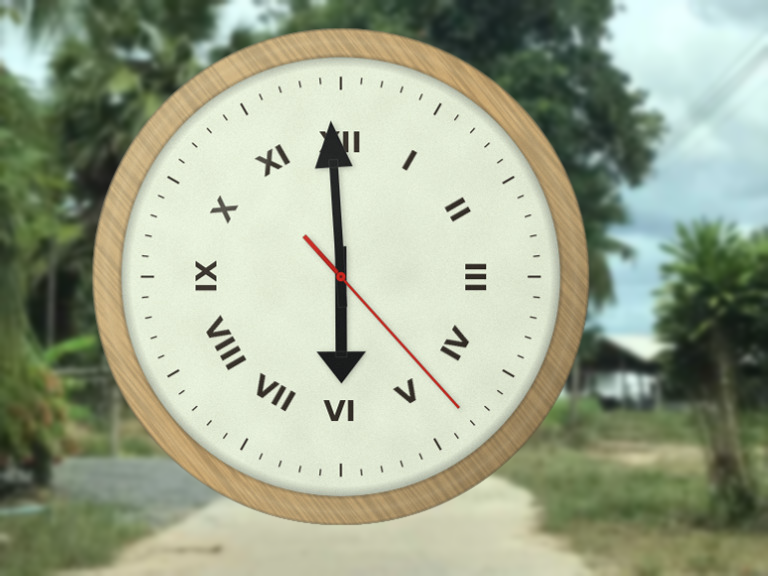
{"hour": 5, "minute": 59, "second": 23}
